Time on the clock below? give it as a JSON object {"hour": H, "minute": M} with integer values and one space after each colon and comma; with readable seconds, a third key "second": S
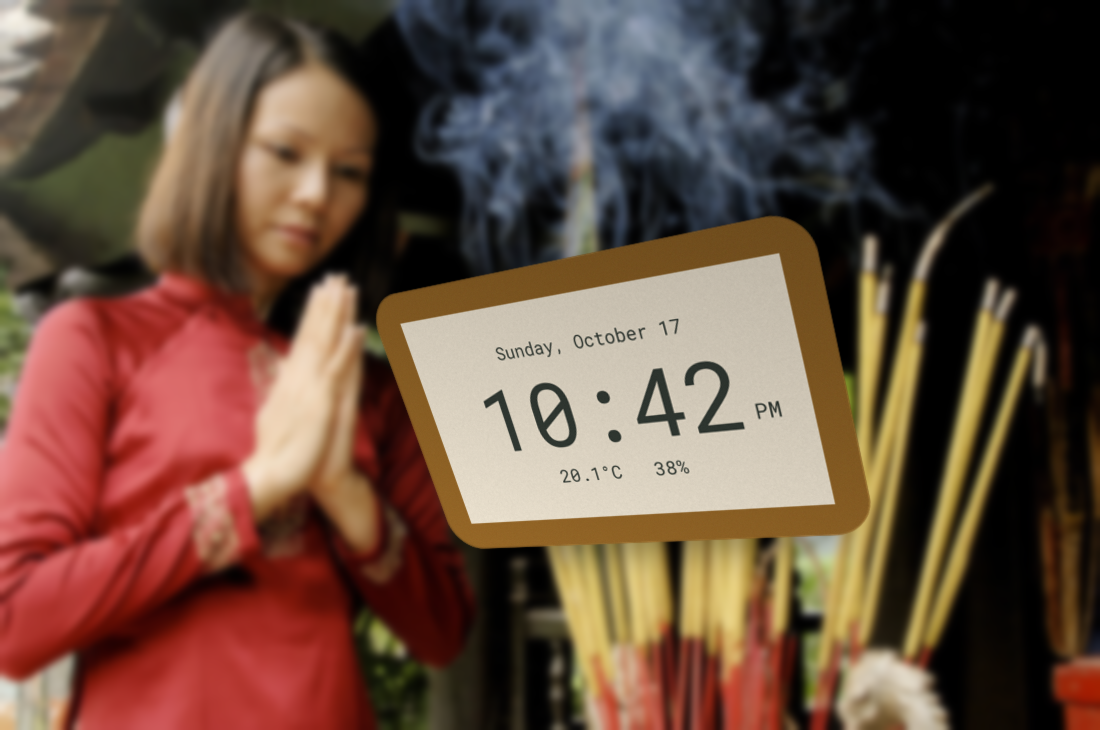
{"hour": 10, "minute": 42}
